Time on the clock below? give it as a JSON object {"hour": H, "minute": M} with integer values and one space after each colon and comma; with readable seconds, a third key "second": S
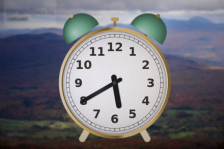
{"hour": 5, "minute": 40}
